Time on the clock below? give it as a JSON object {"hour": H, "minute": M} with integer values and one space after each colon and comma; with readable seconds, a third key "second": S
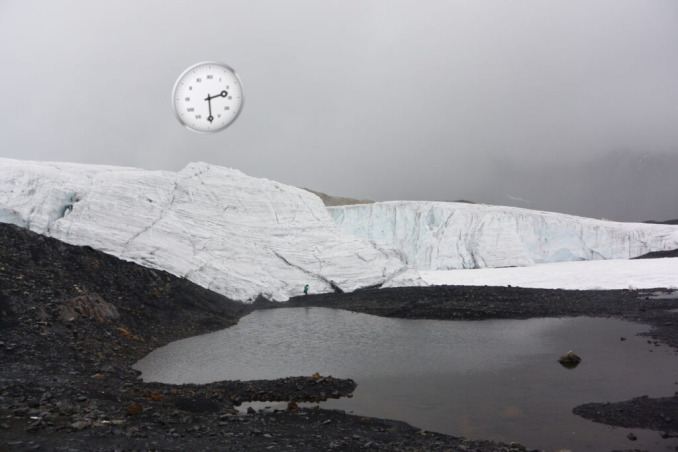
{"hour": 2, "minute": 29}
